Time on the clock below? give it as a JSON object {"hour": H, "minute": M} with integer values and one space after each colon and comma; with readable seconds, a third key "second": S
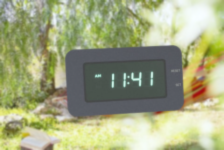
{"hour": 11, "minute": 41}
